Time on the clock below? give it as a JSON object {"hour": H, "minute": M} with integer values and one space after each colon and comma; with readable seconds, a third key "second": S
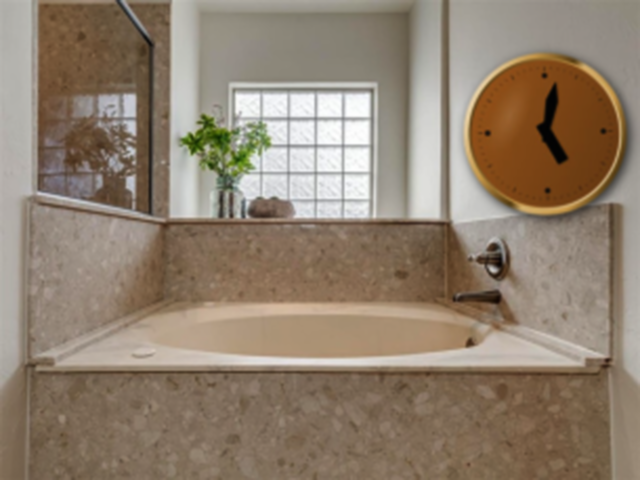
{"hour": 5, "minute": 2}
